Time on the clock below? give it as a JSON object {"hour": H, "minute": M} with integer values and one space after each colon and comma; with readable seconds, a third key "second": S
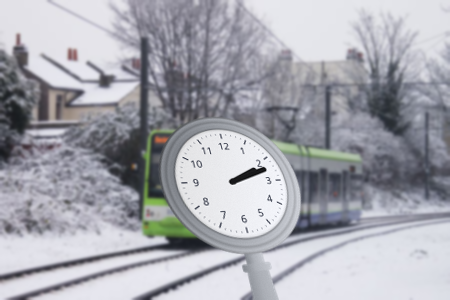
{"hour": 2, "minute": 12}
